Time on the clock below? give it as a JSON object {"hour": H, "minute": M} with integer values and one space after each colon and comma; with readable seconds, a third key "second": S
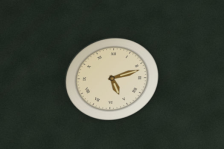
{"hour": 5, "minute": 12}
